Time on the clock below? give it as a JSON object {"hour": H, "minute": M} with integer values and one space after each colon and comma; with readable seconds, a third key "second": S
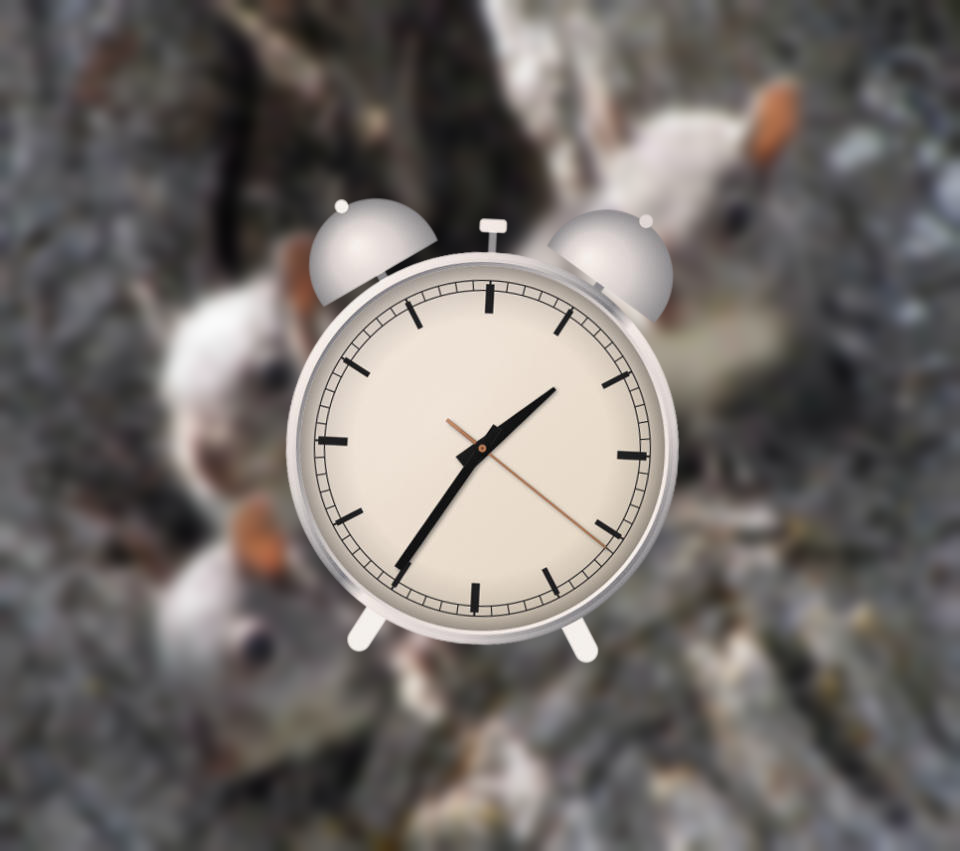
{"hour": 1, "minute": 35, "second": 21}
